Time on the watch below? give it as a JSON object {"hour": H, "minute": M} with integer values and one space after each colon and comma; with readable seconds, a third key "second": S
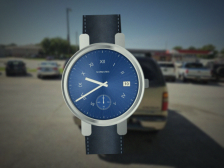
{"hour": 9, "minute": 40}
